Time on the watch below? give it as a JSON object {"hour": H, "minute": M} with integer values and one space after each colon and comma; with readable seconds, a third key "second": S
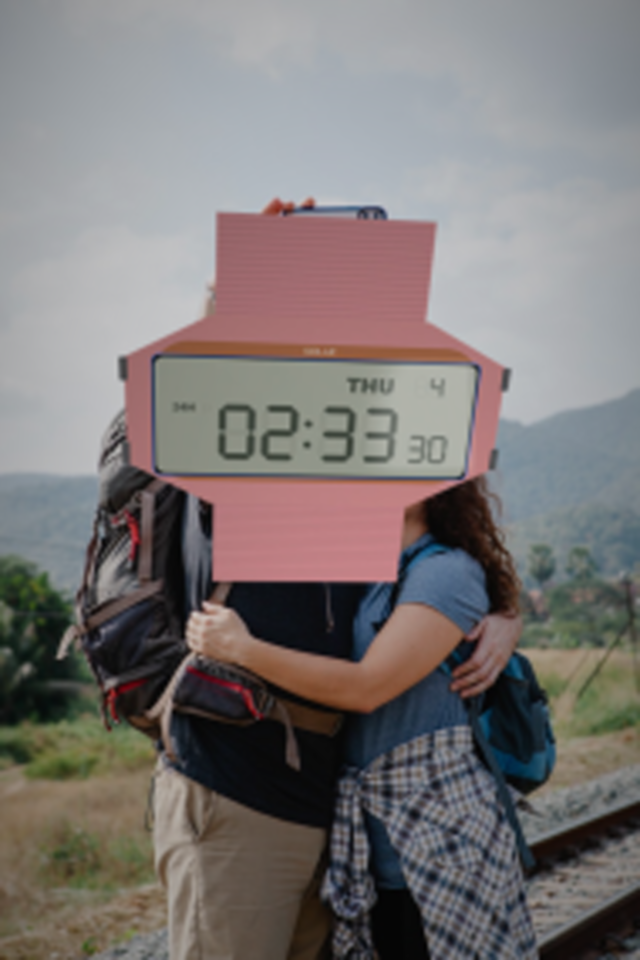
{"hour": 2, "minute": 33, "second": 30}
